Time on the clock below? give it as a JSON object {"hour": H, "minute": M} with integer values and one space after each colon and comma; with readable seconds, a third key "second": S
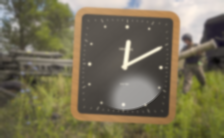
{"hour": 12, "minute": 10}
